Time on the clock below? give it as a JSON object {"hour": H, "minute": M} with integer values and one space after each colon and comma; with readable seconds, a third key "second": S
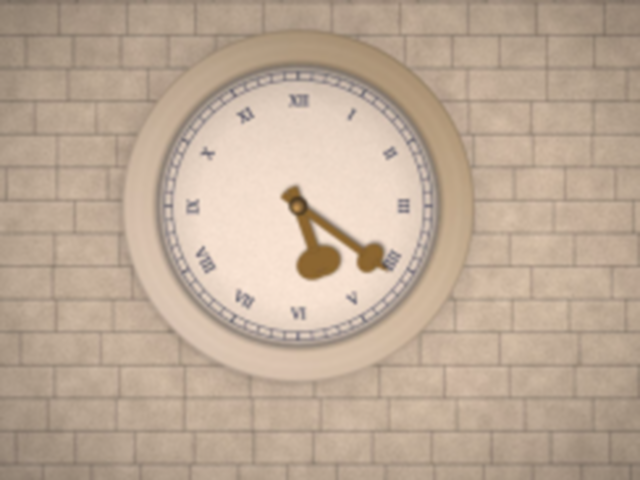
{"hour": 5, "minute": 21}
